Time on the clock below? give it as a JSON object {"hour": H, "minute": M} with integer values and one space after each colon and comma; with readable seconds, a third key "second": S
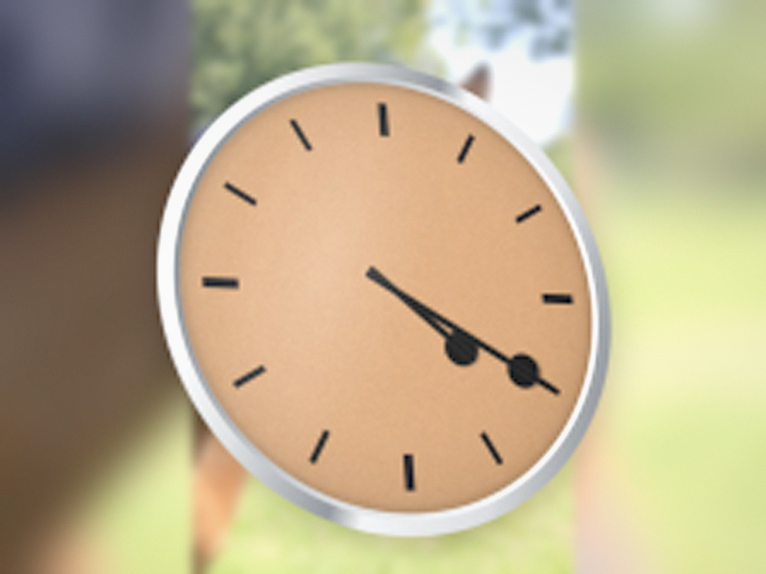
{"hour": 4, "minute": 20}
